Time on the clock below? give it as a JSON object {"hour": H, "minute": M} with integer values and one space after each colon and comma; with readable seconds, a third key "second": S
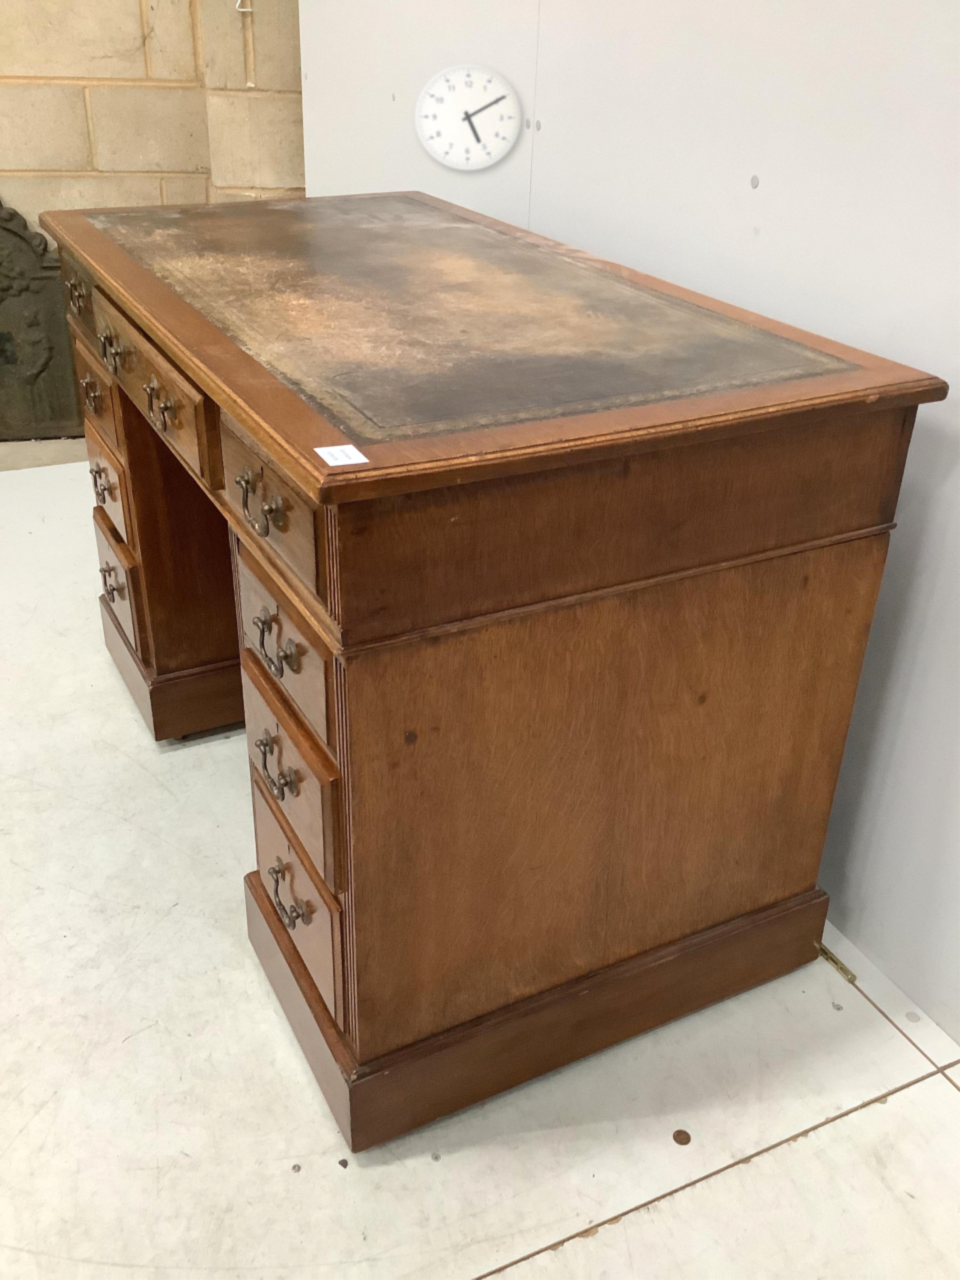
{"hour": 5, "minute": 10}
